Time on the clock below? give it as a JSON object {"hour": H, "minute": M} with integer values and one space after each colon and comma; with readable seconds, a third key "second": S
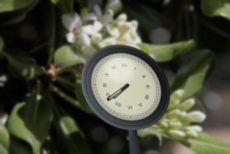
{"hour": 7, "minute": 39}
